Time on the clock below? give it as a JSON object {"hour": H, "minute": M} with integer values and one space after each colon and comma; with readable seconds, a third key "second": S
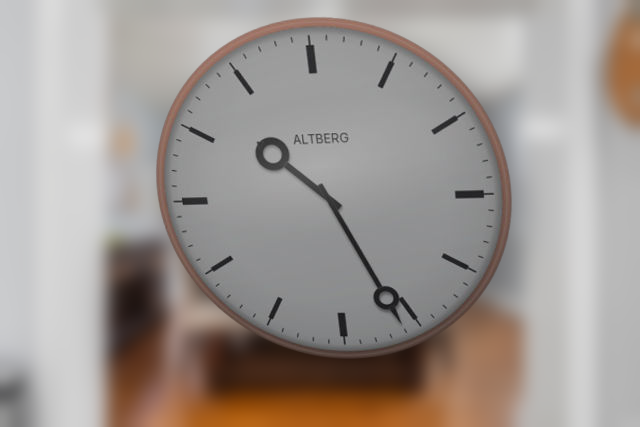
{"hour": 10, "minute": 26}
